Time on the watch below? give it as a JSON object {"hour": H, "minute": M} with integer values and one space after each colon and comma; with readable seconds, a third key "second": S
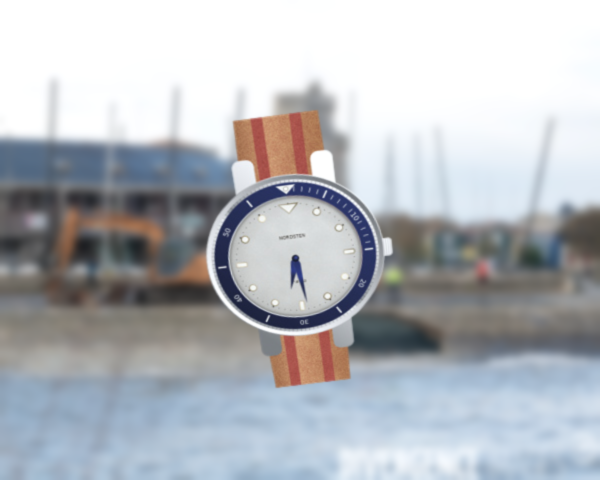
{"hour": 6, "minute": 29}
